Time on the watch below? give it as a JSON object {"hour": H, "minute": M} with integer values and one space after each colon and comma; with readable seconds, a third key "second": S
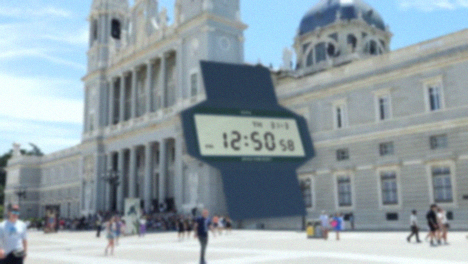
{"hour": 12, "minute": 50, "second": 58}
